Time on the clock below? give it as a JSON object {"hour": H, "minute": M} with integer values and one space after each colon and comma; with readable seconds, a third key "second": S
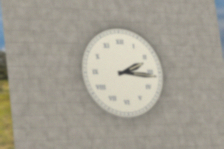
{"hour": 2, "minute": 16}
